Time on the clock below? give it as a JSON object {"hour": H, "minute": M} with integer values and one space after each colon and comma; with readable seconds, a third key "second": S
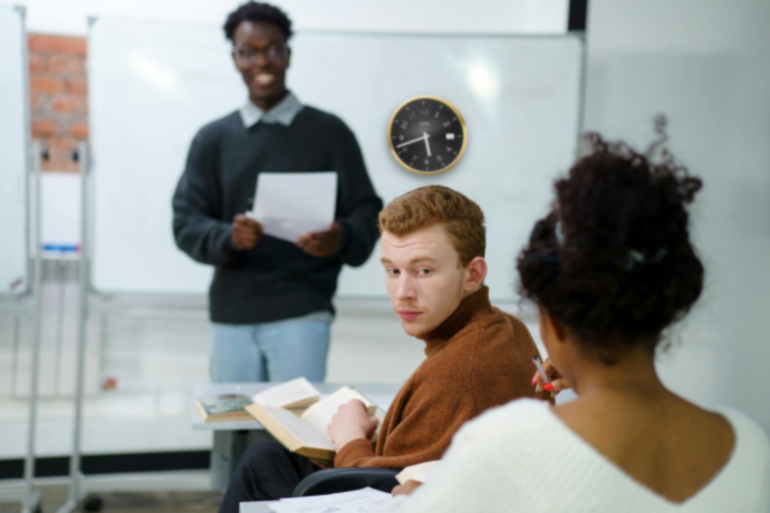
{"hour": 5, "minute": 42}
